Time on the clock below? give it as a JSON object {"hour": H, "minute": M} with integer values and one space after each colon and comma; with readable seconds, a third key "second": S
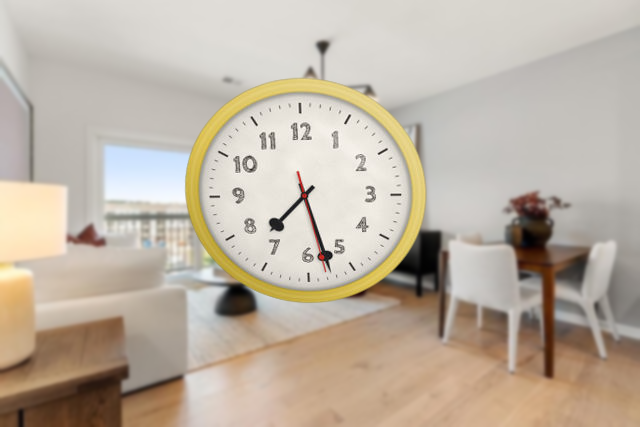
{"hour": 7, "minute": 27, "second": 28}
